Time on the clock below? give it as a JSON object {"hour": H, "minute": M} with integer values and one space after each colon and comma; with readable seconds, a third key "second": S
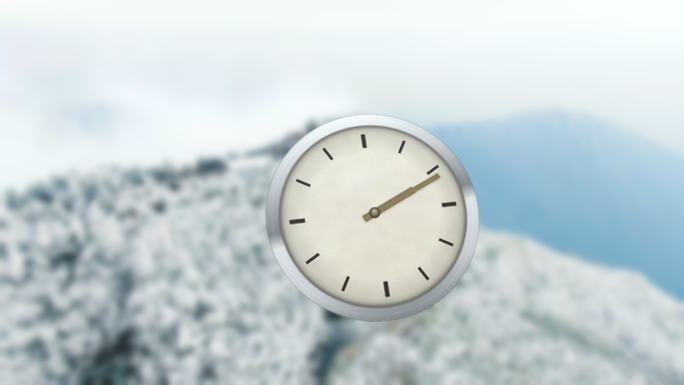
{"hour": 2, "minute": 11}
